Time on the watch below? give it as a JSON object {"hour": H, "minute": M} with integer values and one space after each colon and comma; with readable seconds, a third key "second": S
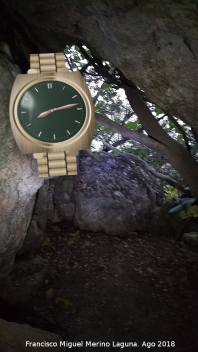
{"hour": 8, "minute": 13}
